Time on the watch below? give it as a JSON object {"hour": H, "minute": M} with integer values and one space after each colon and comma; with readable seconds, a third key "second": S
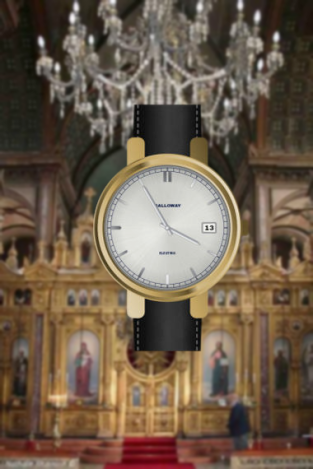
{"hour": 3, "minute": 55}
